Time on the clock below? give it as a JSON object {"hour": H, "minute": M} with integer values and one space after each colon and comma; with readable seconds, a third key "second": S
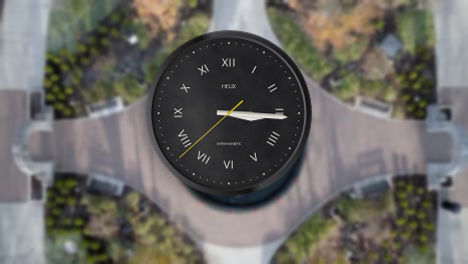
{"hour": 3, "minute": 15, "second": 38}
